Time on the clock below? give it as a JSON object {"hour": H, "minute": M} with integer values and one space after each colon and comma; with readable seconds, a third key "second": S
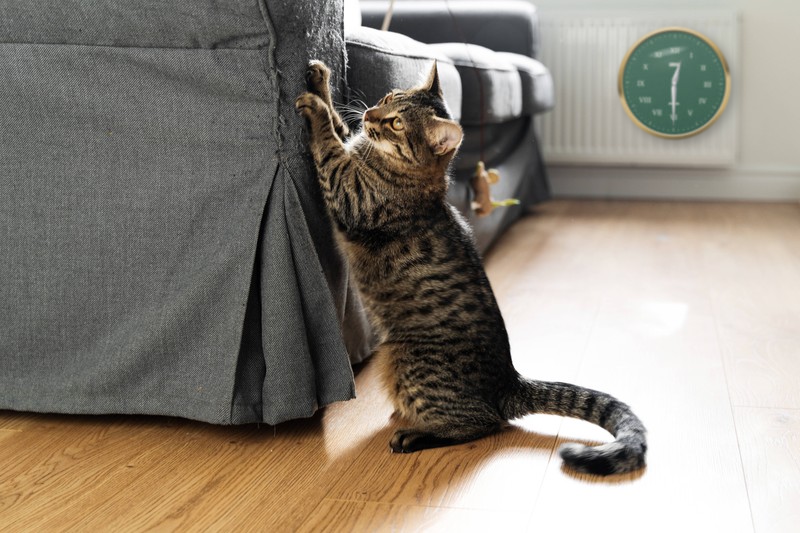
{"hour": 12, "minute": 30}
